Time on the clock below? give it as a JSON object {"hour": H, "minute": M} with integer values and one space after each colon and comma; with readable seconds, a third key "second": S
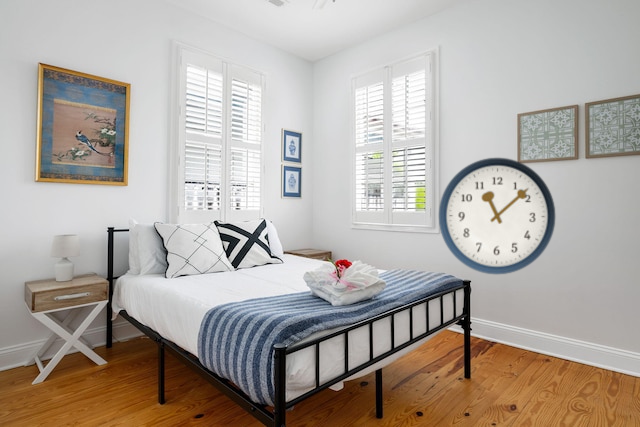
{"hour": 11, "minute": 8}
